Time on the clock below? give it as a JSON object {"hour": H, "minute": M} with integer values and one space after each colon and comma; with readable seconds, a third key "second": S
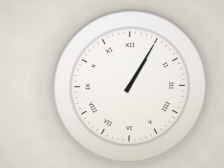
{"hour": 1, "minute": 5}
